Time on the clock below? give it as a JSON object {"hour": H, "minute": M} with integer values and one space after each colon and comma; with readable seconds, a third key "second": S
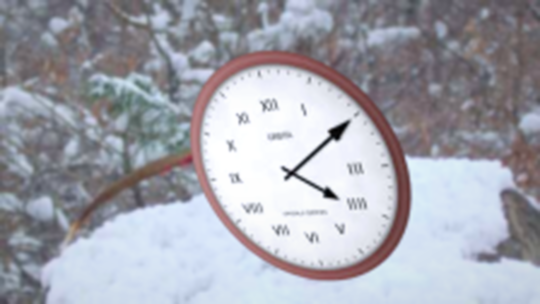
{"hour": 4, "minute": 10}
